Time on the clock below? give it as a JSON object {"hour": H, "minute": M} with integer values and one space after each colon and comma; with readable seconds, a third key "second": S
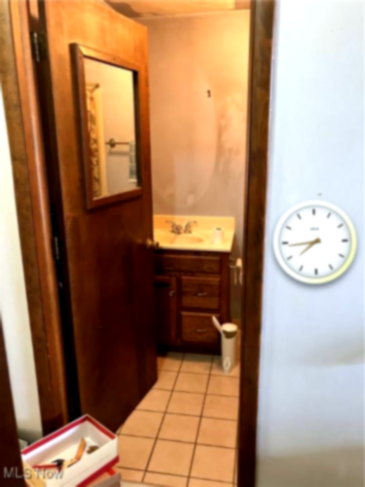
{"hour": 7, "minute": 44}
